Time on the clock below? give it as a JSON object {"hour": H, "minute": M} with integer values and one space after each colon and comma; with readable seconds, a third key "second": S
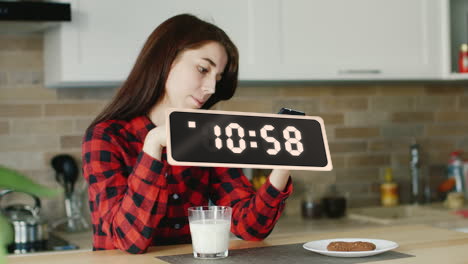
{"hour": 10, "minute": 58}
